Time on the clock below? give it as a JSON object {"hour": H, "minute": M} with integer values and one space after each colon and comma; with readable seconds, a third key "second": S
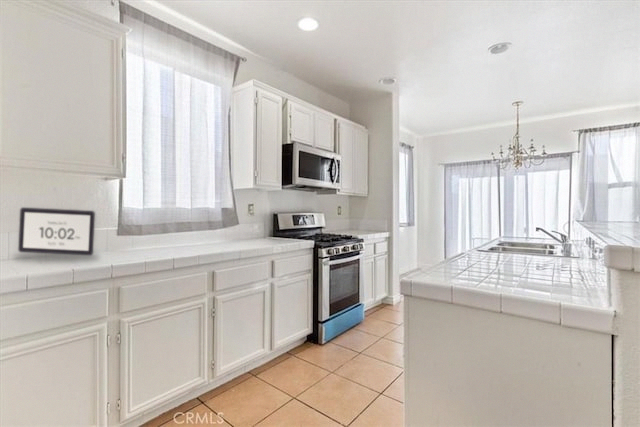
{"hour": 10, "minute": 2}
